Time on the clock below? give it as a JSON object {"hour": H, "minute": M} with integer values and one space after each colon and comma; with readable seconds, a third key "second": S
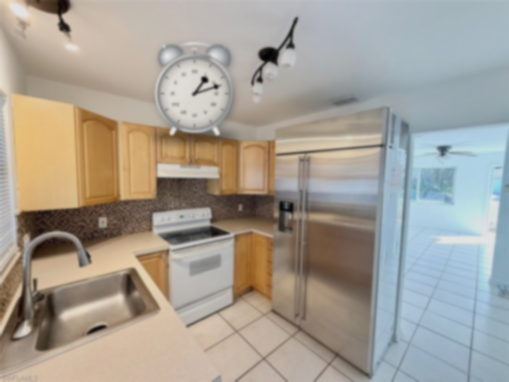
{"hour": 1, "minute": 12}
